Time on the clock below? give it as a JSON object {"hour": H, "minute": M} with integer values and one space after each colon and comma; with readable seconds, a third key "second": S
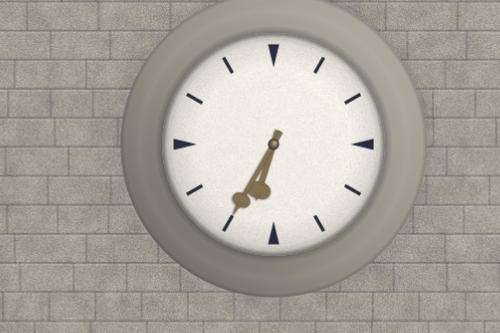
{"hour": 6, "minute": 35}
